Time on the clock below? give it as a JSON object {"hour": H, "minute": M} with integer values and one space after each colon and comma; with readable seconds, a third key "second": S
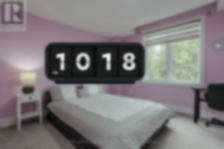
{"hour": 10, "minute": 18}
